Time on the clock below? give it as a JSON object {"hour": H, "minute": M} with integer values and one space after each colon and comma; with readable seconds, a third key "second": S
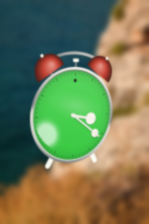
{"hour": 3, "minute": 21}
